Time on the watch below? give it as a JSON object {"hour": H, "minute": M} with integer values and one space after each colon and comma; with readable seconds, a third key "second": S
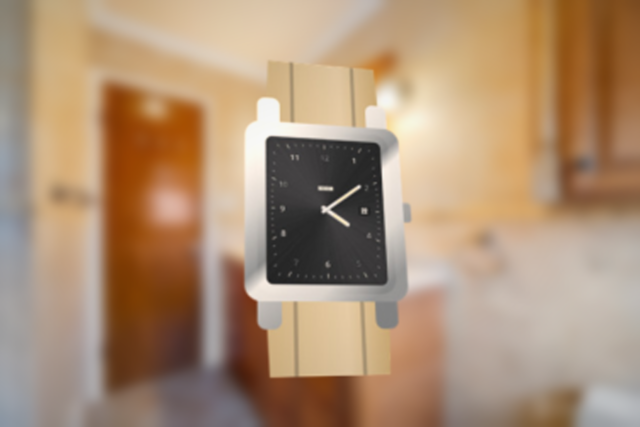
{"hour": 4, "minute": 9}
